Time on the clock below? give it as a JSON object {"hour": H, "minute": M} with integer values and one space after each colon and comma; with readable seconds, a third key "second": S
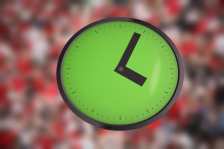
{"hour": 4, "minute": 4}
